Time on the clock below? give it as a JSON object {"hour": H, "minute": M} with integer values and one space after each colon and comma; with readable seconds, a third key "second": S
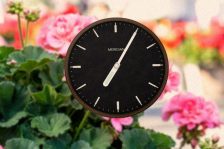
{"hour": 7, "minute": 5}
